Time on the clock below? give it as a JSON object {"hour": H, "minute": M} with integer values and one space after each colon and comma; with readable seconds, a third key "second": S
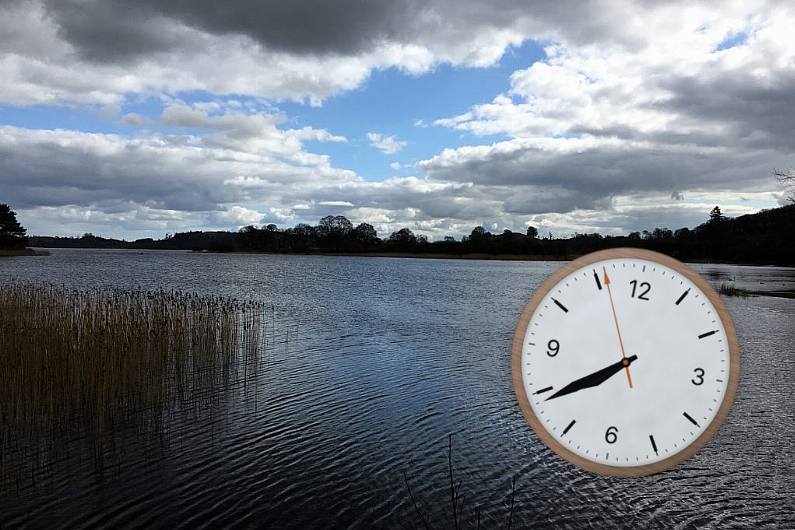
{"hour": 7, "minute": 38, "second": 56}
